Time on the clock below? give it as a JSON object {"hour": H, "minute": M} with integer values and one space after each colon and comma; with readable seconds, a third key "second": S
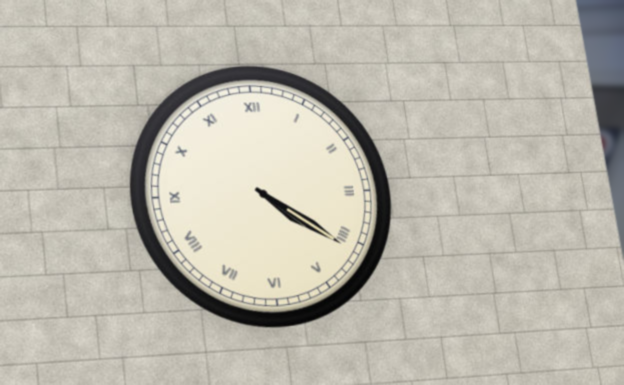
{"hour": 4, "minute": 21}
